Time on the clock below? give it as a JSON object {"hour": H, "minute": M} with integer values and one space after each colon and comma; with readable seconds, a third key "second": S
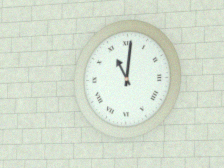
{"hour": 11, "minute": 1}
